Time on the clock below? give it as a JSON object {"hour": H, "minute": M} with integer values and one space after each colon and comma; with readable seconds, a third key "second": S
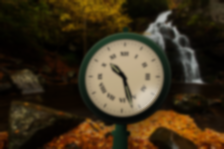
{"hour": 10, "minute": 27}
